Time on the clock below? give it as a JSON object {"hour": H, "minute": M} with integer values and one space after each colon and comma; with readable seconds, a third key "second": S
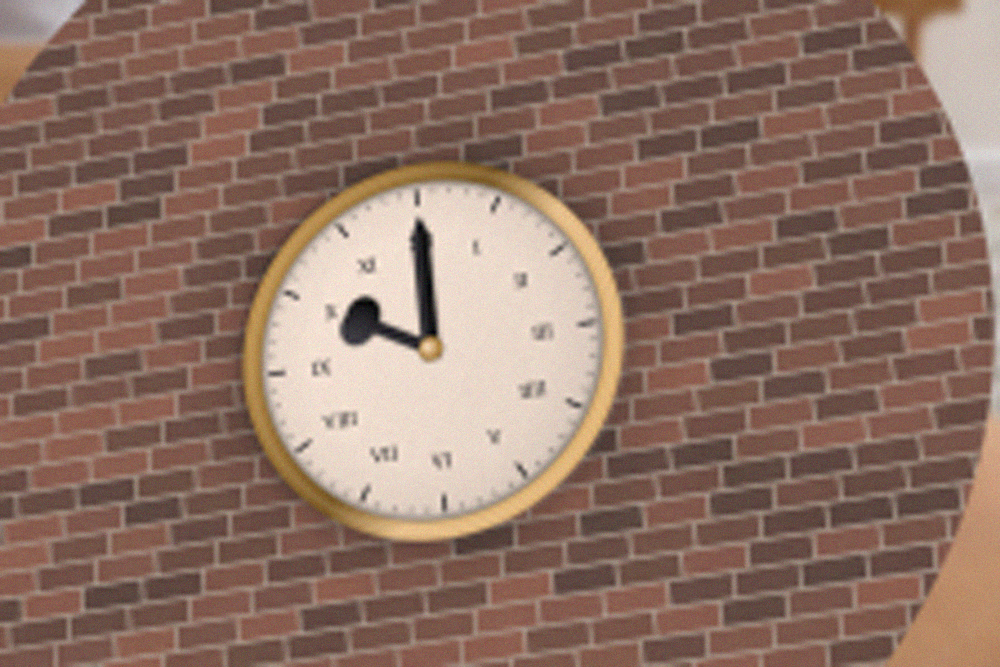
{"hour": 10, "minute": 0}
